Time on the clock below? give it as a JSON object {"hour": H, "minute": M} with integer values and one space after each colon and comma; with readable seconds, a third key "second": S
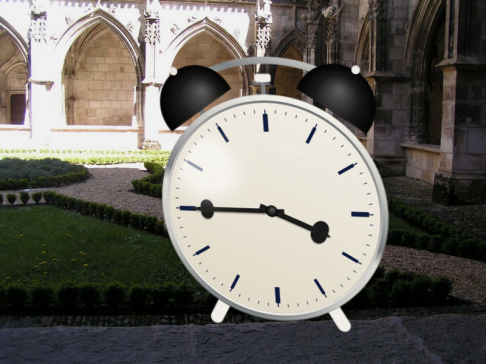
{"hour": 3, "minute": 45}
